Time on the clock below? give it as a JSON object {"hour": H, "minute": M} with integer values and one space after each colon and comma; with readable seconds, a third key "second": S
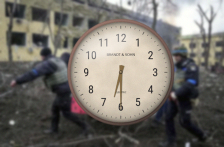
{"hour": 6, "minute": 30}
